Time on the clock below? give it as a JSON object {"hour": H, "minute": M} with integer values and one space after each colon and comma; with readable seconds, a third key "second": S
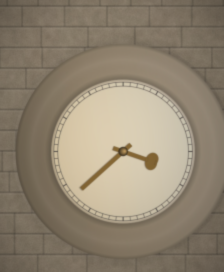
{"hour": 3, "minute": 38}
